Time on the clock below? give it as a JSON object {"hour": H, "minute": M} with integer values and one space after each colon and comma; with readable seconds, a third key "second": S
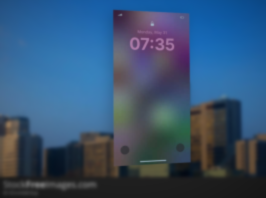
{"hour": 7, "minute": 35}
